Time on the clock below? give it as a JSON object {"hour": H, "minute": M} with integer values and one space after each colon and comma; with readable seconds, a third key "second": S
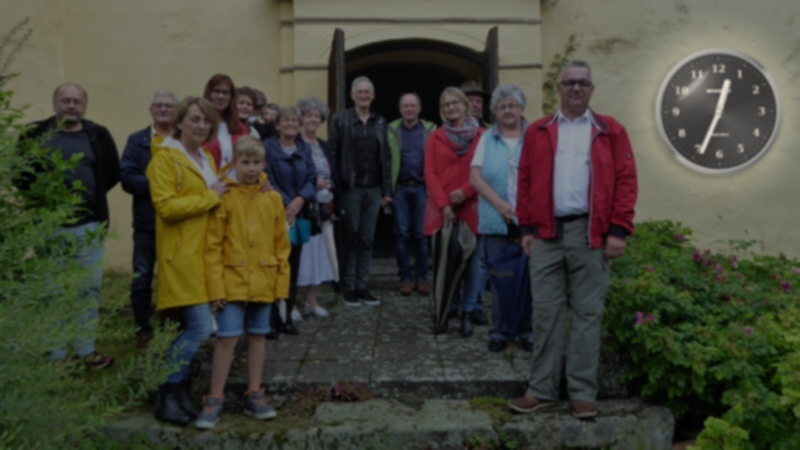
{"hour": 12, "minute": 34}
